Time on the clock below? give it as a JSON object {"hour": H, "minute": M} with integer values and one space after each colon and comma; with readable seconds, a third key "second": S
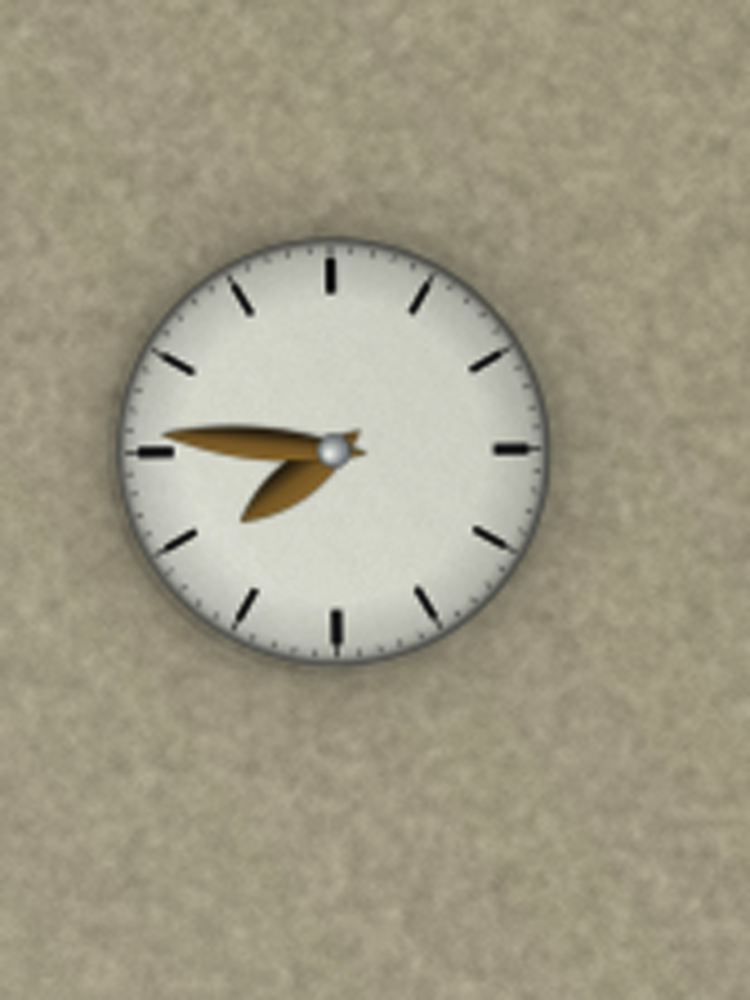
{"hour": 7, "minute": 46}
